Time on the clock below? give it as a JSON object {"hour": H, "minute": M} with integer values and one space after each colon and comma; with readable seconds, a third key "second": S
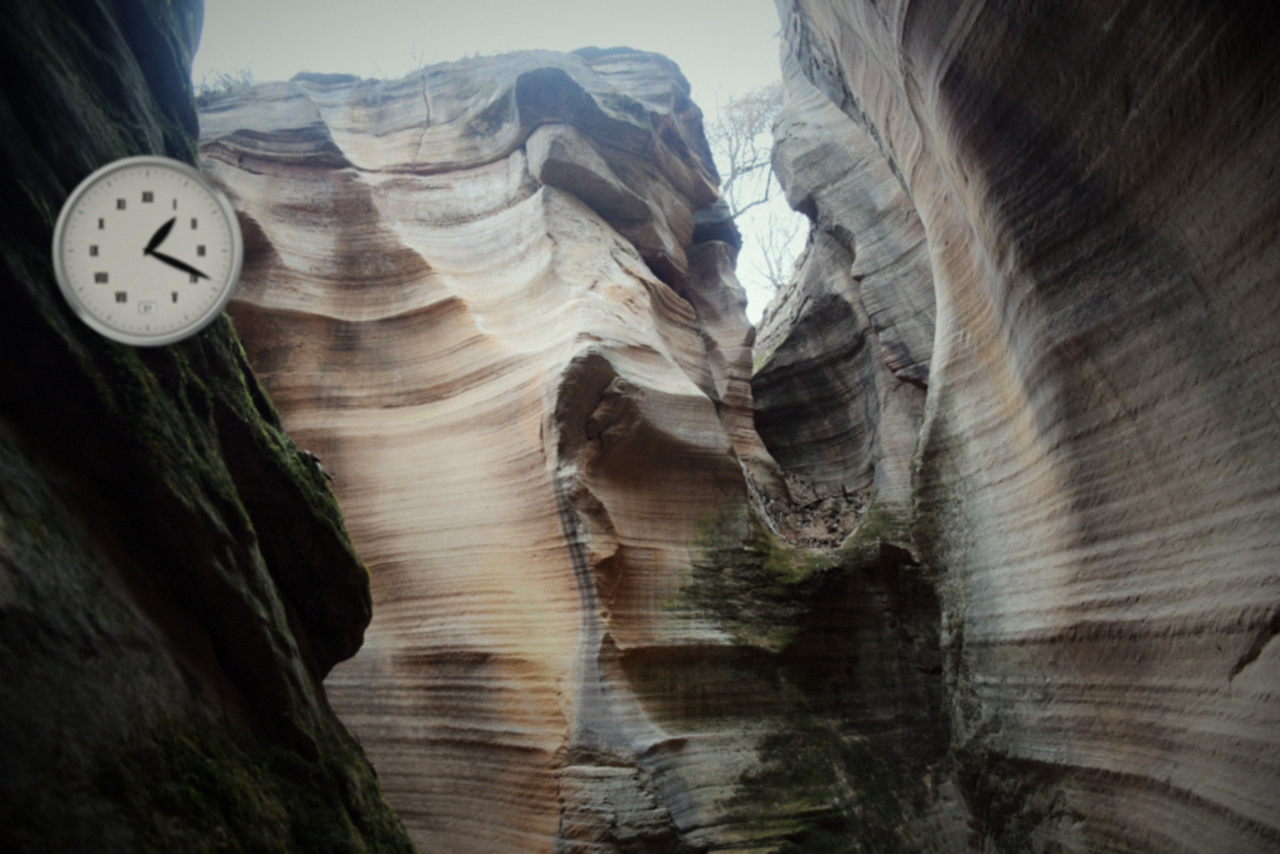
{"hour": 1, "minute": 19}
